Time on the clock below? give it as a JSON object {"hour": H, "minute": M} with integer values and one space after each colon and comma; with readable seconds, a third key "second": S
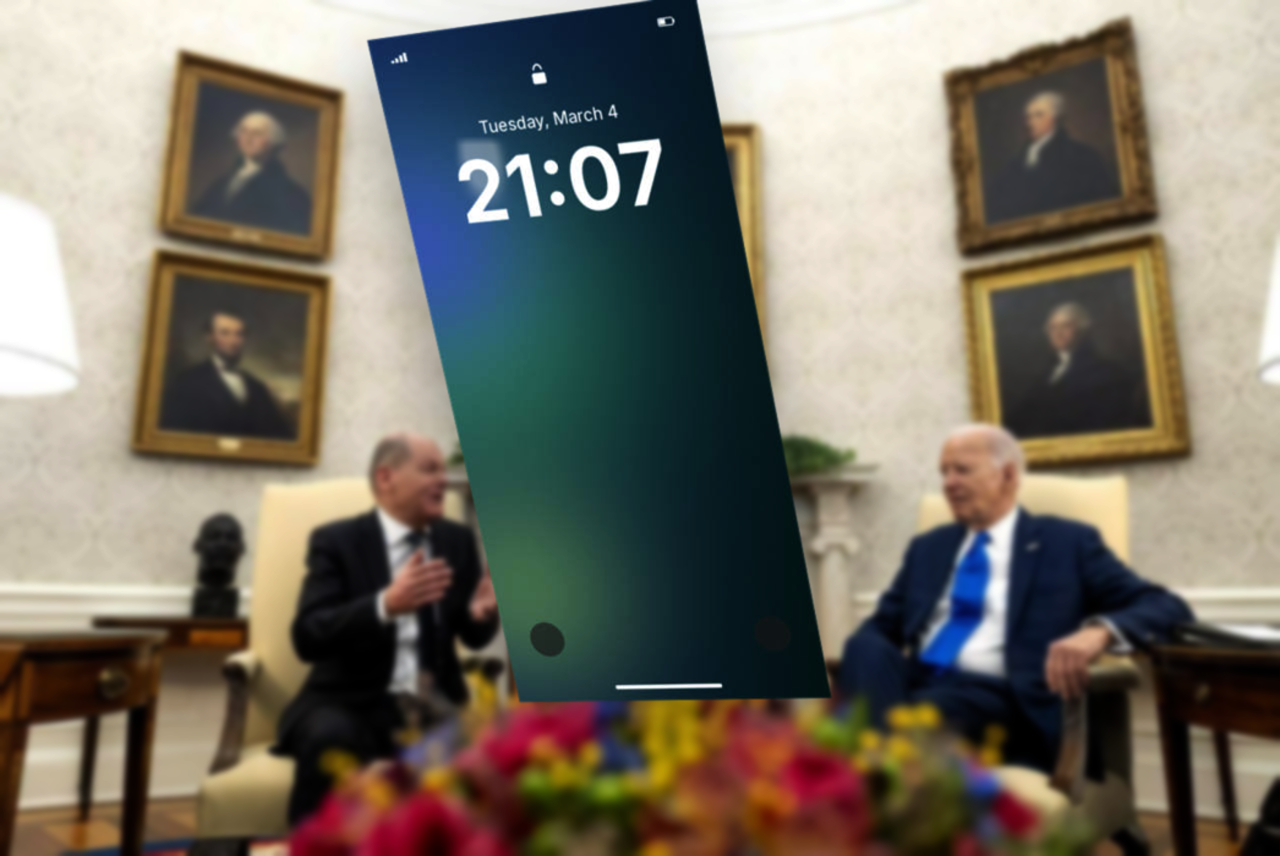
{"hour": 21, "minute": 7}
